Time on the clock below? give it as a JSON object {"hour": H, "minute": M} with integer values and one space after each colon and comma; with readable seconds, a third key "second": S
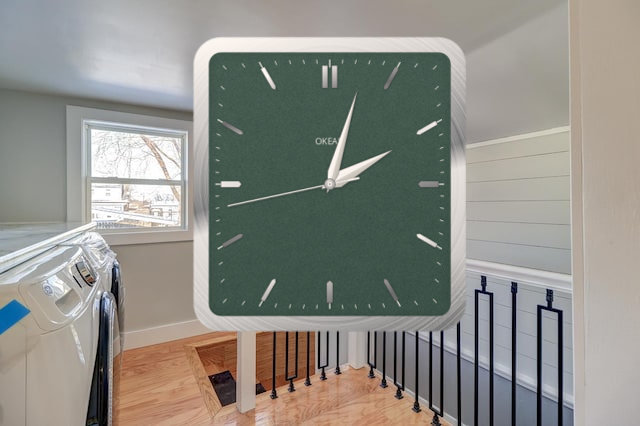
{"hour": 2, "minute": 2, "second": 43}
